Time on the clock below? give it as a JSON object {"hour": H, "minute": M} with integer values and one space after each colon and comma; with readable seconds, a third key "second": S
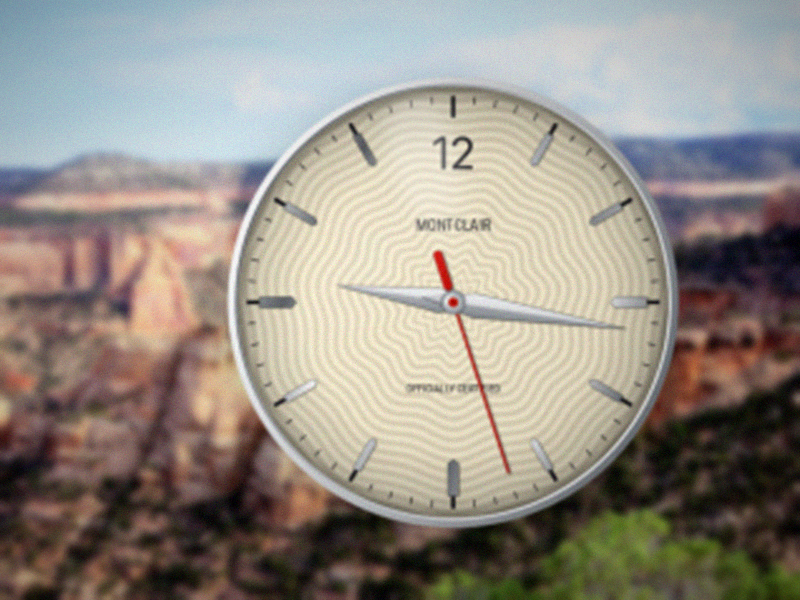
{"hour": 9, "minute": 16, "second": 27}
